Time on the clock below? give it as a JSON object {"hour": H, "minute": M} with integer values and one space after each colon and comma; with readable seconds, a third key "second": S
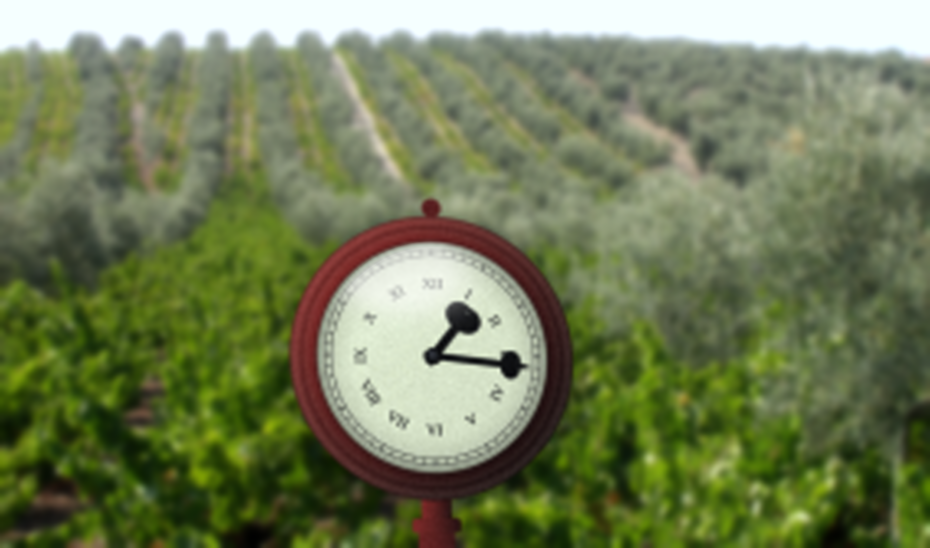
{"hour": 1, "minute": 16}
